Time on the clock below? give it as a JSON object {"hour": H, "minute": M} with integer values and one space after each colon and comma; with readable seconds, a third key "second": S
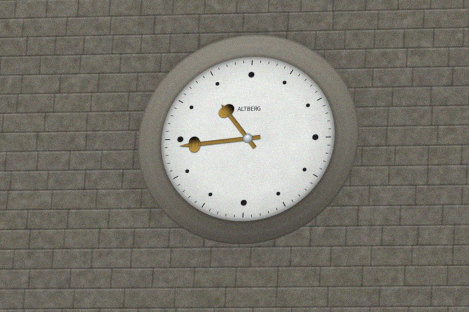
{"hour": 10, "minute": 44}
